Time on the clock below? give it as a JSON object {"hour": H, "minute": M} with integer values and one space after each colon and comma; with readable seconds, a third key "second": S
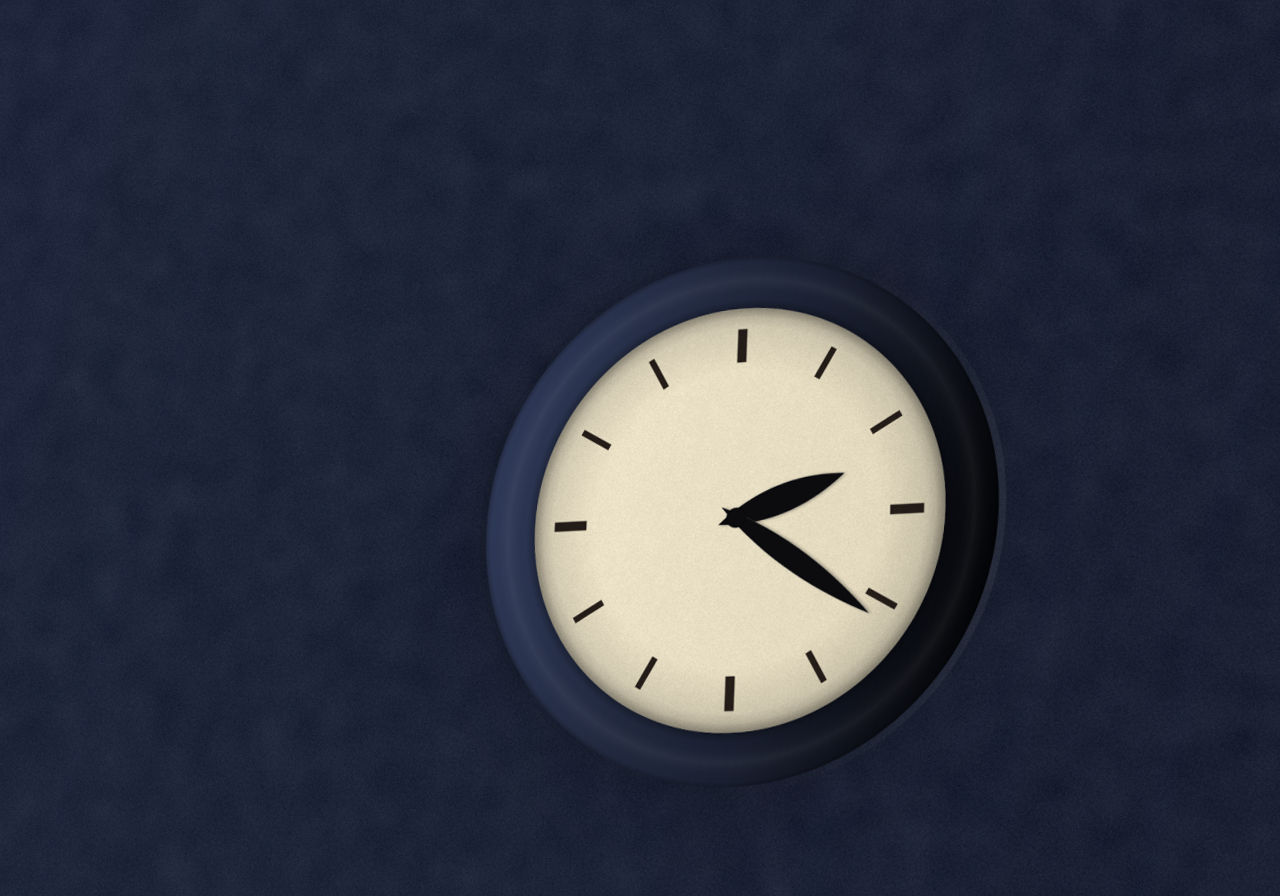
{"hour": 2, "minute": 21}
